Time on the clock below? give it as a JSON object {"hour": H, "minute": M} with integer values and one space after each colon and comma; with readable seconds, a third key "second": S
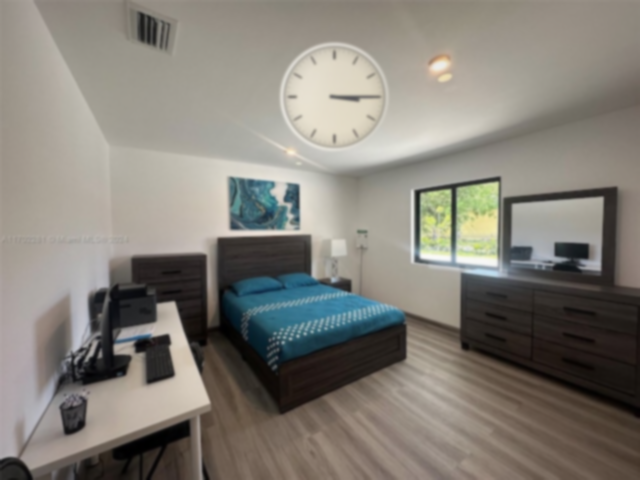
{"hour": 3, "minute": 15}
